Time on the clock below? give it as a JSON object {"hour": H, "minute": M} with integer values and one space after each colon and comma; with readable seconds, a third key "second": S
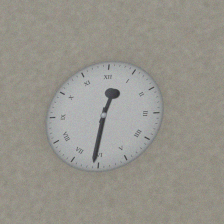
{"hour": 12, "minute": 31}
